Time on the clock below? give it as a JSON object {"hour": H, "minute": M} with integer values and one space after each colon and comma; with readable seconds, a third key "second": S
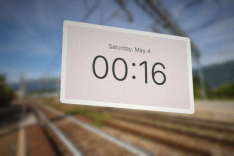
{"hour": 0, "minute": 16}
